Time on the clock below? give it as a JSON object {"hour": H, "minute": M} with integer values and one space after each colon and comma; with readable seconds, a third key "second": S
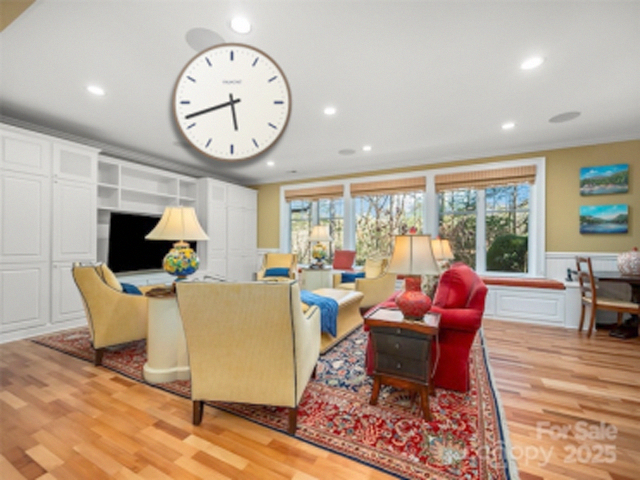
{"hour": 5, "minute": 42}
